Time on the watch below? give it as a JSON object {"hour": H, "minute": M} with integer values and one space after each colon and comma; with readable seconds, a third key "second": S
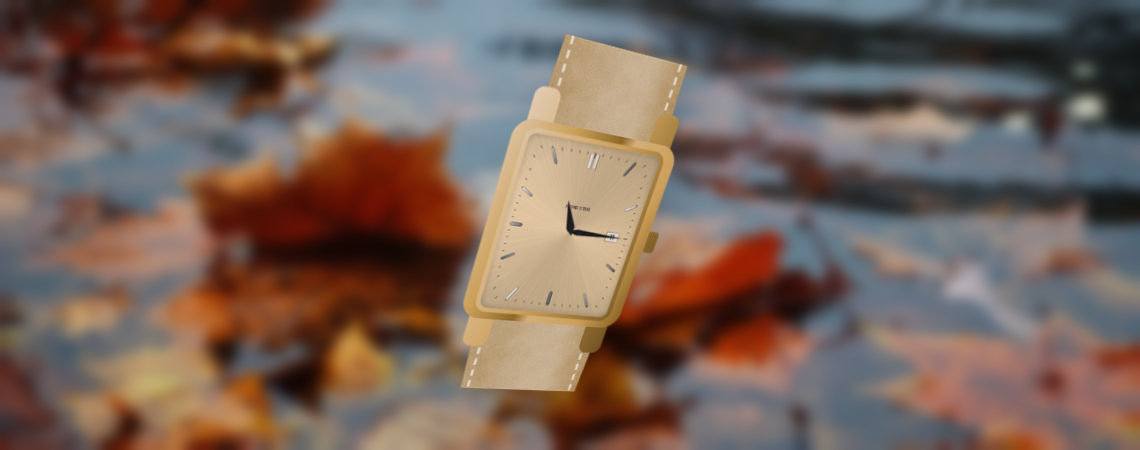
{"hour": 11, "minute": 15}
